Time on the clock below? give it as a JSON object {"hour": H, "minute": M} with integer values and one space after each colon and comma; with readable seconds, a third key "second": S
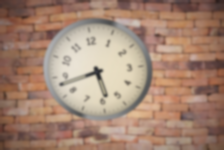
{"hour": 5, "minute": 43}
